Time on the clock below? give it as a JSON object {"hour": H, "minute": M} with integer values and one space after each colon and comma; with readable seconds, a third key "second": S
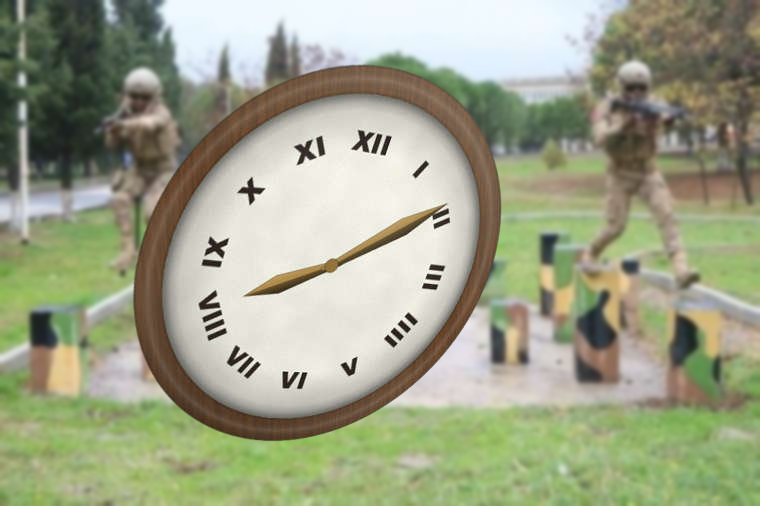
{"hour": 8, "minute": 9}
